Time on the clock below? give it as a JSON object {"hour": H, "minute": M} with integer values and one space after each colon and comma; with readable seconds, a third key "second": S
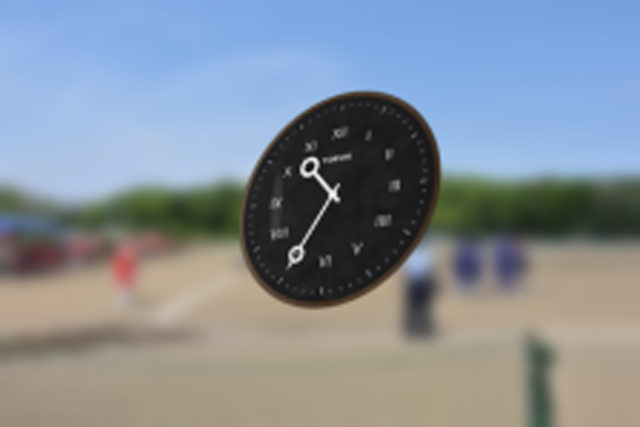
{"hour": 10, "minute": 35}
